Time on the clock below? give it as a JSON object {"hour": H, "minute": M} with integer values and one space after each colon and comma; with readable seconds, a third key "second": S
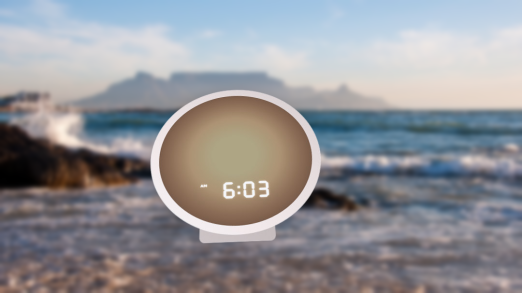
{"hour": 6, "minute": 3}
